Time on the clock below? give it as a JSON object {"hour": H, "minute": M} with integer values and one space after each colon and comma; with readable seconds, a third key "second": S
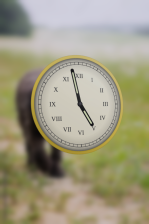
{"hour": 4, "minute": 58}
